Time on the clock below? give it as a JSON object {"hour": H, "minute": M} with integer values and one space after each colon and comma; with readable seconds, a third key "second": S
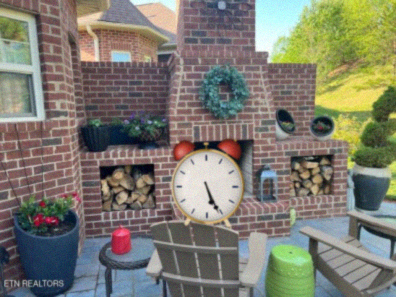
{"hour": 5, "minute": 26}
